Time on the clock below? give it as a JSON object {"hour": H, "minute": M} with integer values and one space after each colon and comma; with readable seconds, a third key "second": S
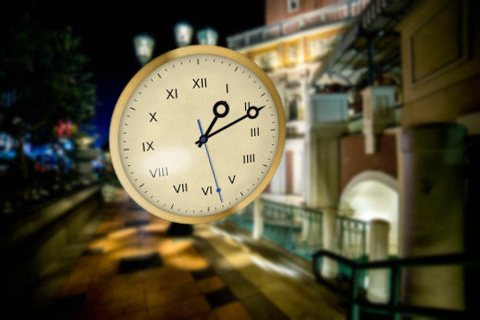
{"hour": 1, "minute": 11, "second": 28}
